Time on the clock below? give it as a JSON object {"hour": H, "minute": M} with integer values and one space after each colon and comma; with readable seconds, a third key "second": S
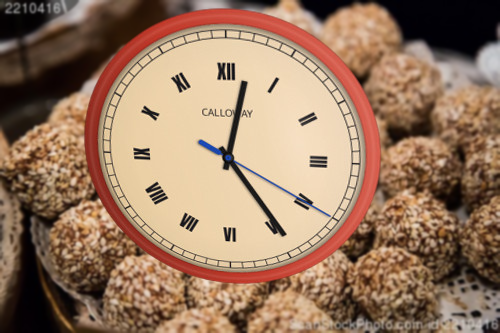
{"hour": 12, "minute": 24, "second": 20}
